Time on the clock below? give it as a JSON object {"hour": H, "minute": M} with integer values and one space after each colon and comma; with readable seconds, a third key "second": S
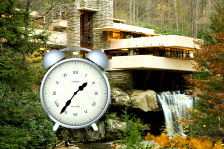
{"hour": 1, "minute": 36}
